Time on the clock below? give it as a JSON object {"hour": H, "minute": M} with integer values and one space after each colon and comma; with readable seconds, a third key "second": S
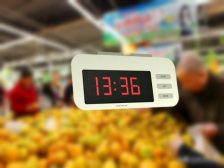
{"hour": 13, "minute": 36}
